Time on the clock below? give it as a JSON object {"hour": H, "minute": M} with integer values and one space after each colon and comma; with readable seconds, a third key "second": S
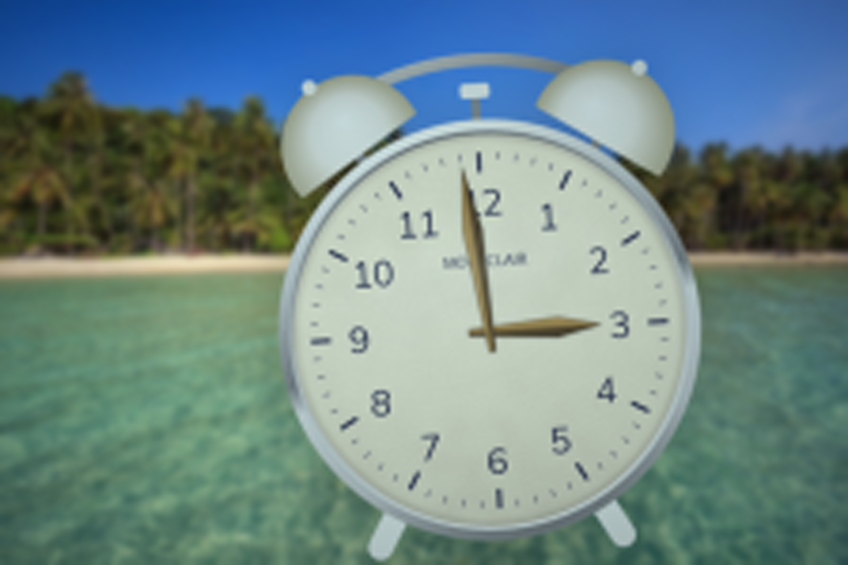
{"hour": 2, "minute": 59}
